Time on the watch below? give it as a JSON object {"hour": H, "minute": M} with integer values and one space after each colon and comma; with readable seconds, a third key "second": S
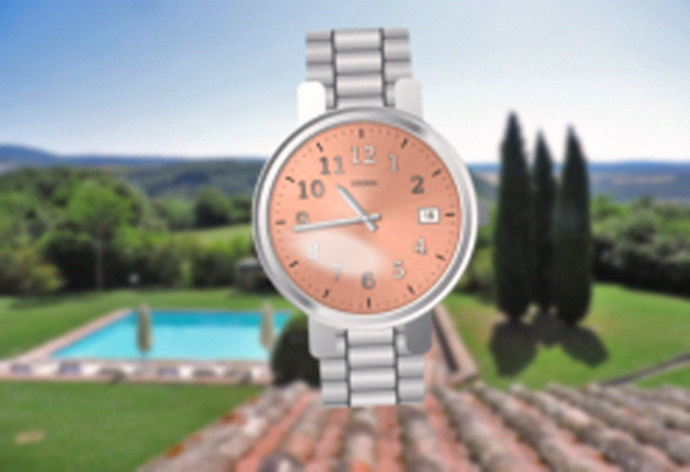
{"hour": 10, "minute": 44}
